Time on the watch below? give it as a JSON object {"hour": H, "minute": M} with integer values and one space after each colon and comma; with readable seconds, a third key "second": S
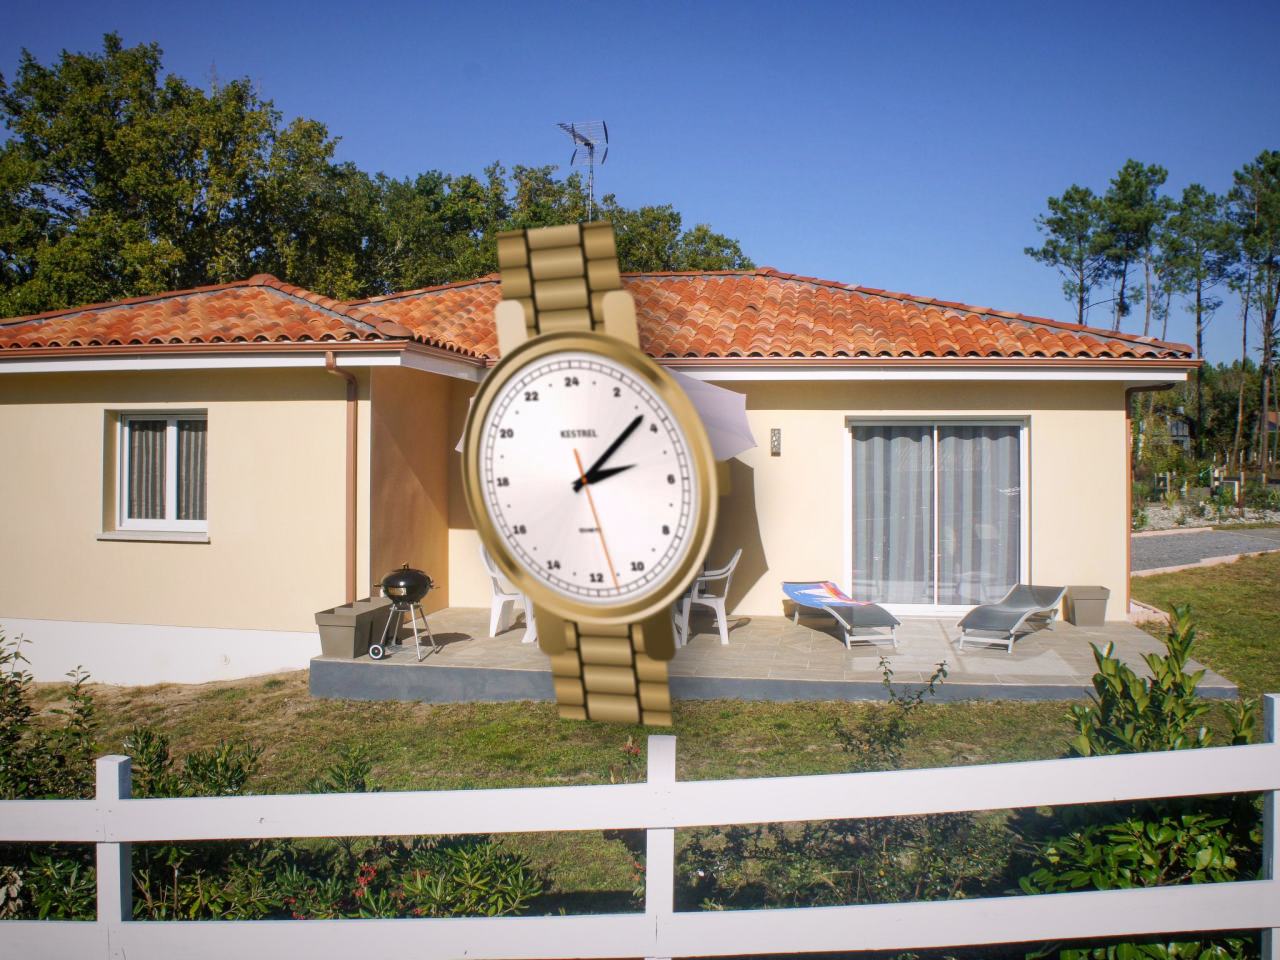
{"hour": 5, "minute": 8, "second": 28}
